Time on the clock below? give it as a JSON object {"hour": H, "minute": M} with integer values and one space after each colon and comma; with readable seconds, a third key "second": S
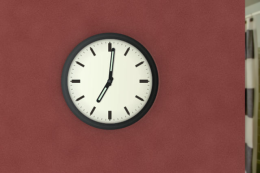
{"hour": 7, "minute": 1}
